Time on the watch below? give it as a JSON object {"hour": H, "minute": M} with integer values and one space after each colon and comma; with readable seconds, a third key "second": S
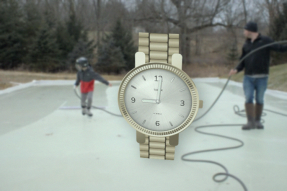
{"hour": 9, "minute": 1}
